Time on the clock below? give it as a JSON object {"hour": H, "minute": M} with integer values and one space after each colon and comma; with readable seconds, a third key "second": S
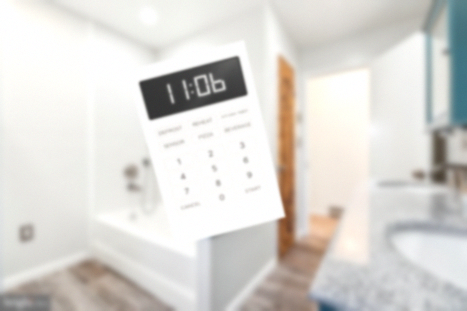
{"hour": 11, "minute": 6}
